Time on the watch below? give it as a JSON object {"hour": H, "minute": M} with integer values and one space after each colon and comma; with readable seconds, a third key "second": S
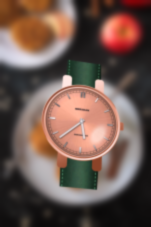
{"hour": 5, "minute": 38}
